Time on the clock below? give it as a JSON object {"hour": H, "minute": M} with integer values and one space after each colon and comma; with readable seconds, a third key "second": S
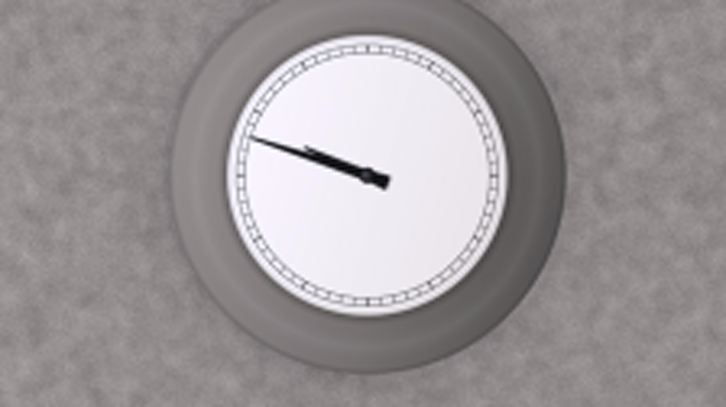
{"hour": 9, "minute": 48}
